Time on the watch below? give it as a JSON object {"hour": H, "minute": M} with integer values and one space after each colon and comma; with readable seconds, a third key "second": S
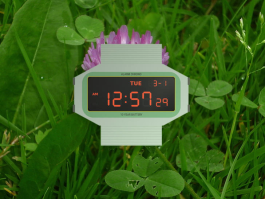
{"hour": 12, "minute": 57, "second": 29}
